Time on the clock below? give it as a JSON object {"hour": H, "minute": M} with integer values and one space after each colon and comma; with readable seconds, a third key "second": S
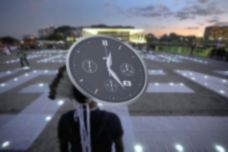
{"hour": 12, "minute": 25}
